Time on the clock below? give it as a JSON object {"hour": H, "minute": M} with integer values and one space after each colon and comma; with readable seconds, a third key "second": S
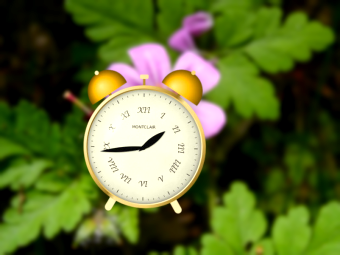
{"hour": 1, "minute": 44}
